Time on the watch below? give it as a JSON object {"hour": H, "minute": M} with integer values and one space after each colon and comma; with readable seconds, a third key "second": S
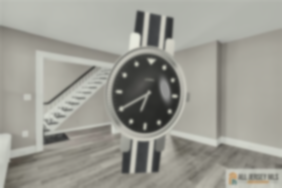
{"hour": 6, "minute": 40}
